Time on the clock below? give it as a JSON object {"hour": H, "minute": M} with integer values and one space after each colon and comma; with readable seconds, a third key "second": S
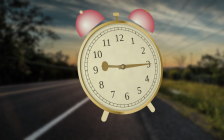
{"hour": 9, "minute": 15}
